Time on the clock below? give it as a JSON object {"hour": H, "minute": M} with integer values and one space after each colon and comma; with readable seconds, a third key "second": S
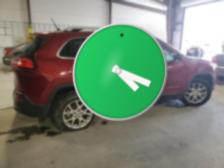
{"hour": 4, "minute": 18}
